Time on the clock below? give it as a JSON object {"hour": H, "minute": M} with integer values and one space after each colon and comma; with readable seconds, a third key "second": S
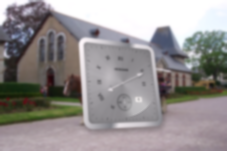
{"hour": 8, "minute": 11}
